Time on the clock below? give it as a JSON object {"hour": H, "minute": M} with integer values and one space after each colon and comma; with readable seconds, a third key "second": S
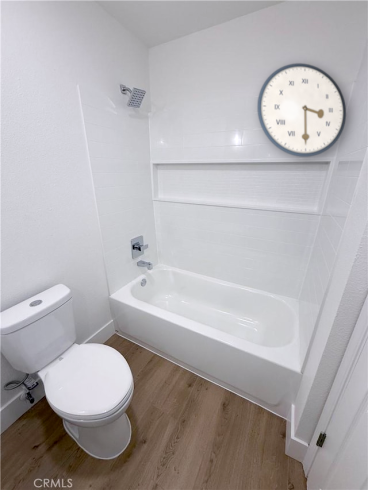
{"hour": 3, "minute": 30}
